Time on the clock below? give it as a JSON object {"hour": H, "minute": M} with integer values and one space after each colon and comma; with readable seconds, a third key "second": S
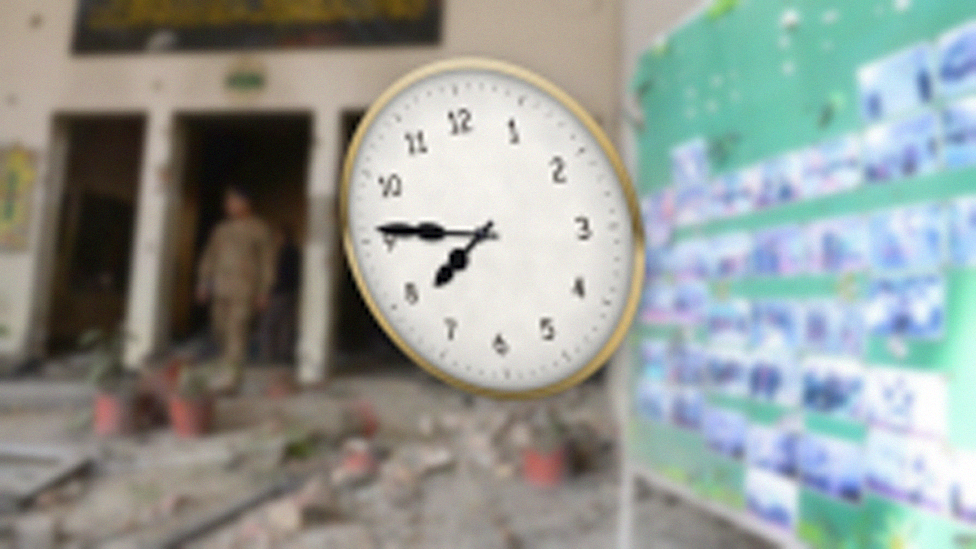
{"hour": 7, "minute": 46}
